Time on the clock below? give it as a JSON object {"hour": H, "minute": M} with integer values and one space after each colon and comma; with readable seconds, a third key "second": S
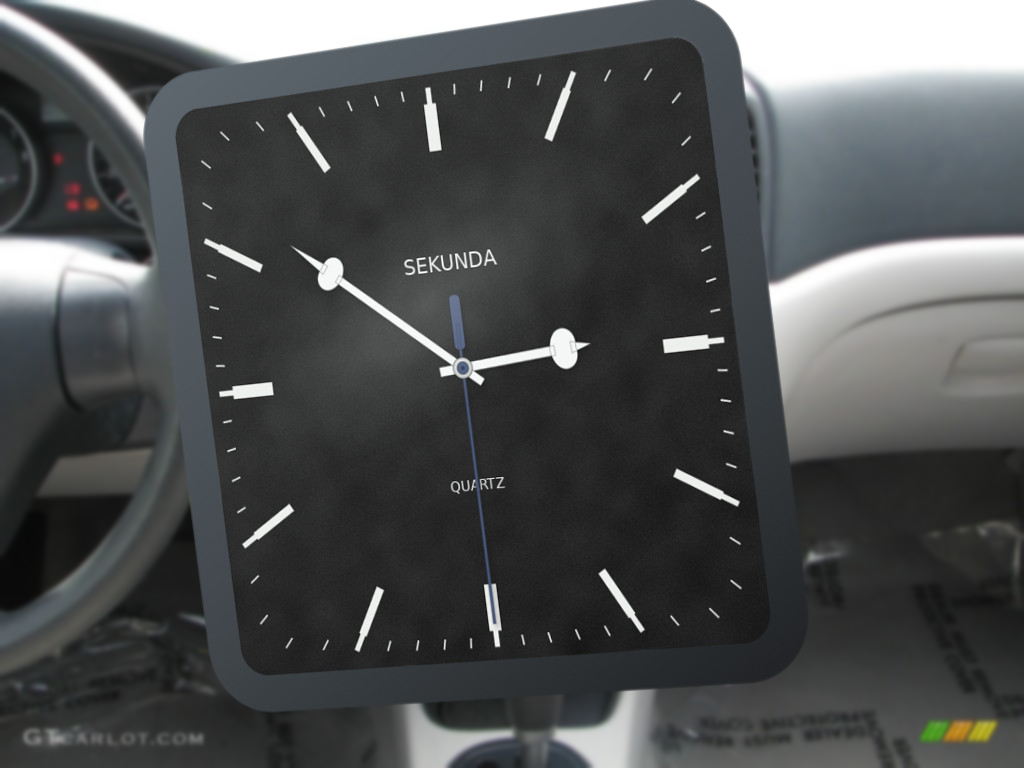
{"hour": 2, "minute": 51, "second": 30}
